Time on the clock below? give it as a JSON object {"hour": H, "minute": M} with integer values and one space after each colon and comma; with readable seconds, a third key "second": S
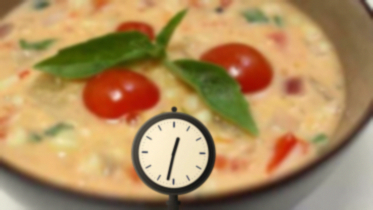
{"hour": 12, "minute": 32}
